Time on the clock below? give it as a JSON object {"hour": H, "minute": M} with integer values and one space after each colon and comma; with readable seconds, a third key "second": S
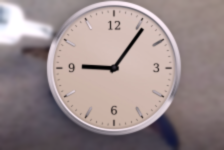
{"hour": 9, "minute": 6}
